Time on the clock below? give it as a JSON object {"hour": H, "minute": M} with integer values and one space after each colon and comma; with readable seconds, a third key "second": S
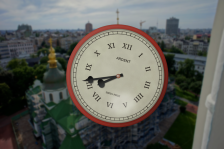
{"hour": 7, "minute": 41}
